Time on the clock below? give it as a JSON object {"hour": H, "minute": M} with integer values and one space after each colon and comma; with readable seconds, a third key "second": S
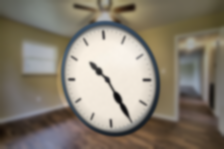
{"hour": 10, "minute": 25}
